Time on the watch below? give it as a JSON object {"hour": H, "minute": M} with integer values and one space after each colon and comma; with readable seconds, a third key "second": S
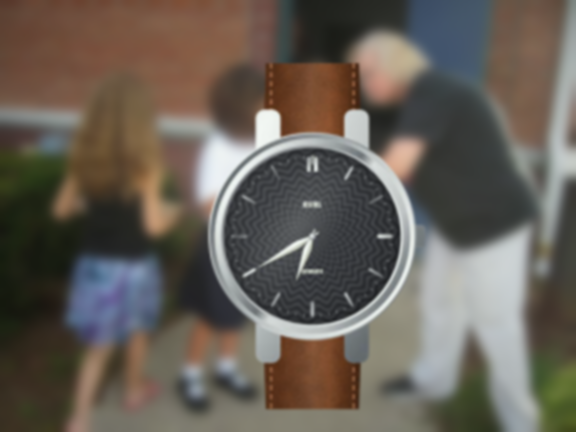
{"hour": 6, "minute": 40}
